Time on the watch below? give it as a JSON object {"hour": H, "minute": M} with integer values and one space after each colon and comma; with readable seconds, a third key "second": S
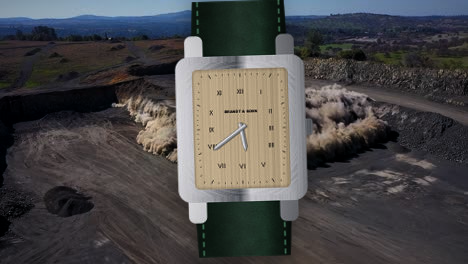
{"hour": 5, "minute": 39}
